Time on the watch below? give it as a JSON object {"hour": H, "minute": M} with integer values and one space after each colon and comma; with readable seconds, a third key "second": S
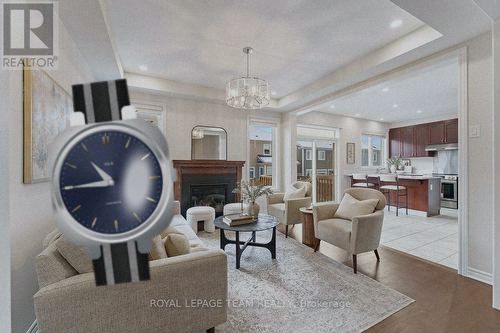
{"hour": 10, "minute": 45}
